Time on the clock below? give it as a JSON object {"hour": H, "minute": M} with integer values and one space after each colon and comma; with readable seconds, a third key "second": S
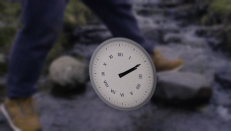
{"hour": 2, "minute": 10}
